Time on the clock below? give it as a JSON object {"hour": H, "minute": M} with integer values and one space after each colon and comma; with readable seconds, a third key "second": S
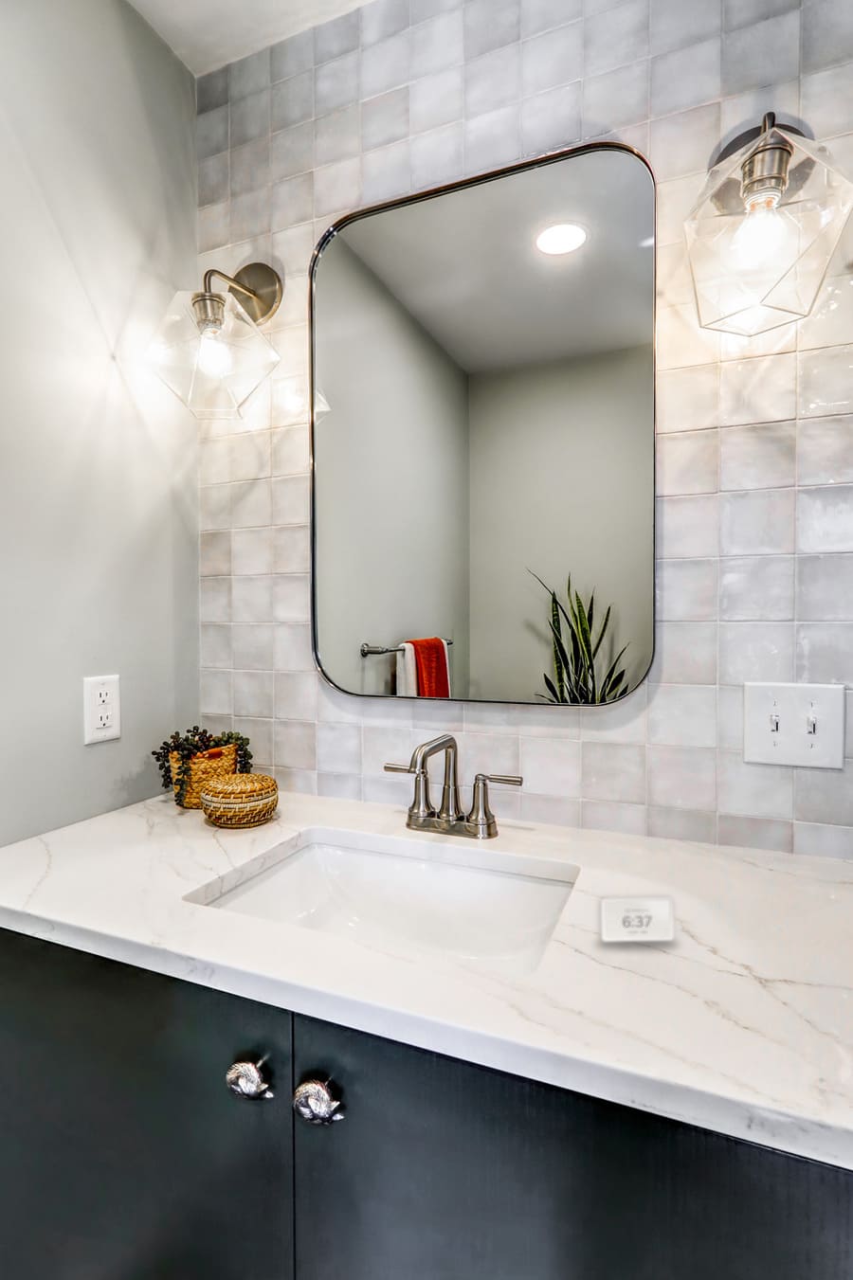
{"hour": 6, "minute": 37}
